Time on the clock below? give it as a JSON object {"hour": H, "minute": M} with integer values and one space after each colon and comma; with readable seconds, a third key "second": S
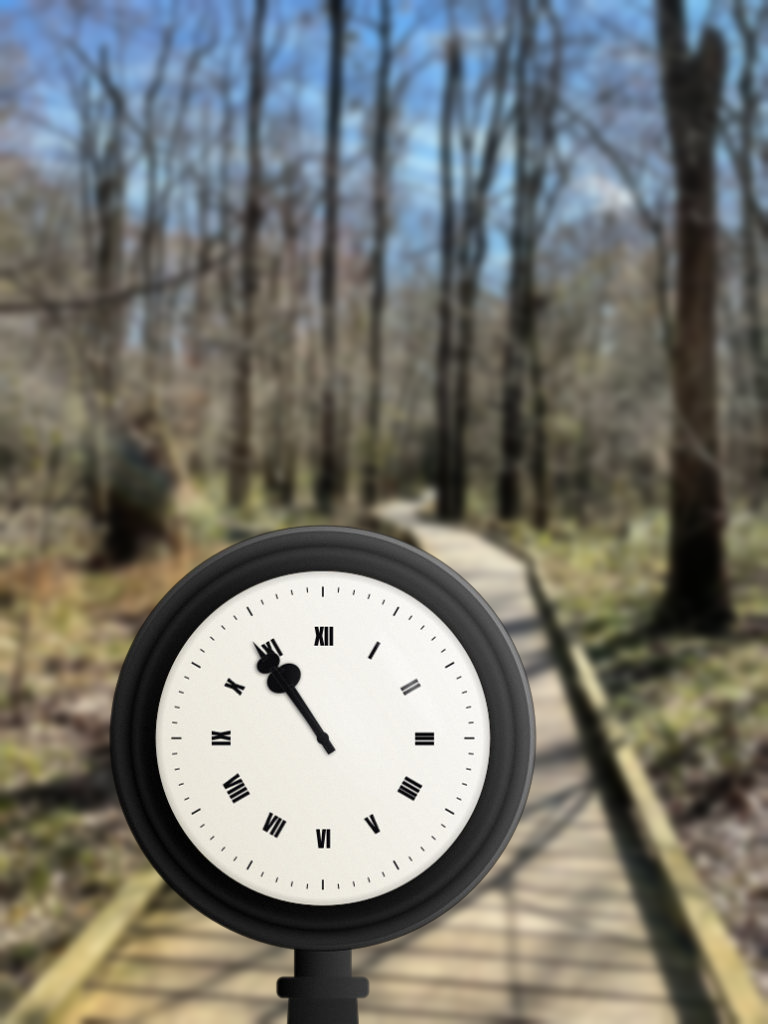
{"hour": 10, "minute": 54}
